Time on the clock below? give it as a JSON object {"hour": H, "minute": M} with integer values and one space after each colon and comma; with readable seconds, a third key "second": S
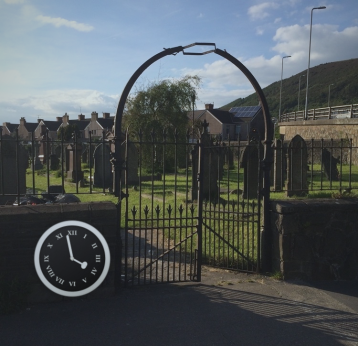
{"hour": 3, "minute": 58}
